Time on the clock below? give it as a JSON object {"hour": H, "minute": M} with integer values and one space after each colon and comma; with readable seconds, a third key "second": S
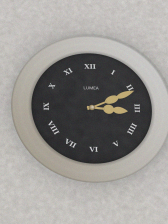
{"hour": 3, "minute": 11}
